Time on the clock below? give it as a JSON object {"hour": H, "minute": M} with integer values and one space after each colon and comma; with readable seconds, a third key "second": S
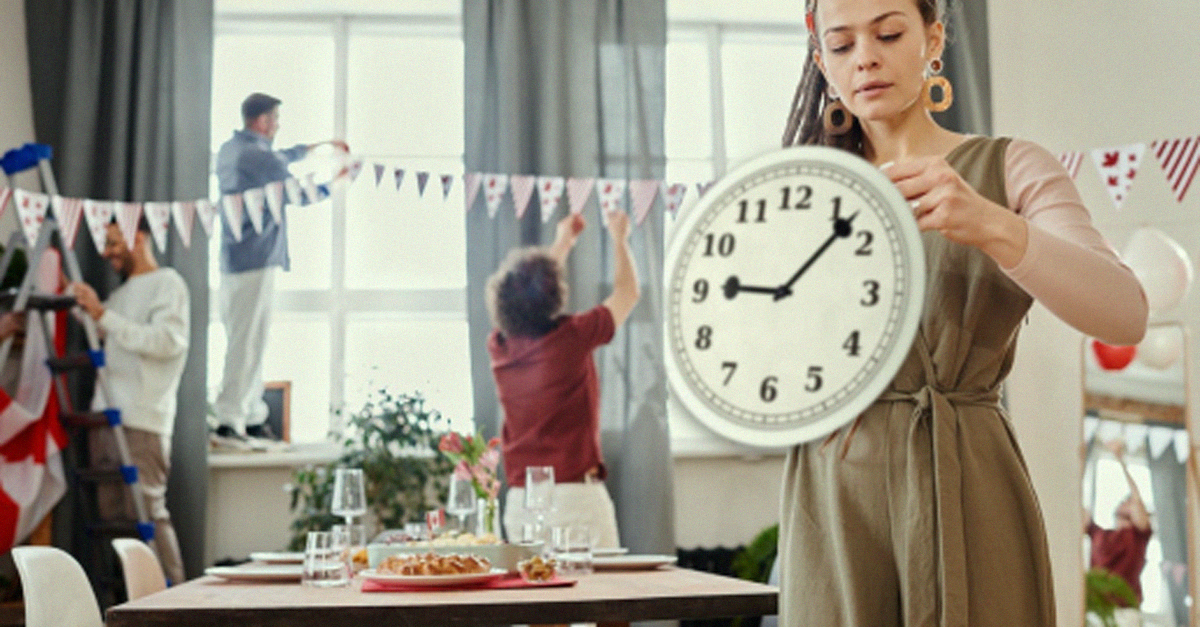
{"hour": 9, "minute": 7}
